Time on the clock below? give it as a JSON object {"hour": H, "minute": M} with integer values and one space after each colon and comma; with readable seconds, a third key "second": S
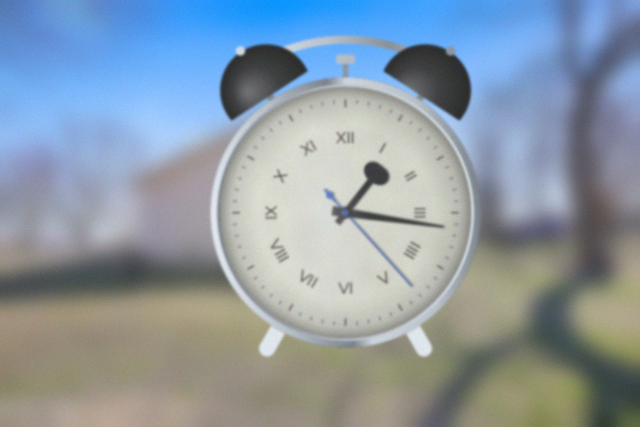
{"hour": 1, "minute": 16, "second": 23}
